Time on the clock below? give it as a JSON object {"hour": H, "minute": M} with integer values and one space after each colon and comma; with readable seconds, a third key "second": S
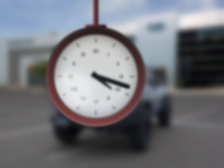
{"hour": 4, "minute": 18}
